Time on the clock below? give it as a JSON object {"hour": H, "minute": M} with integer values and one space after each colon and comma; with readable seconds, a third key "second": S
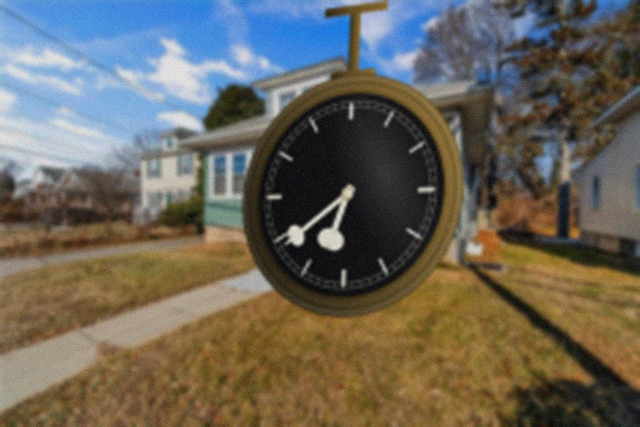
{"hour": 6, "minute": 39}
